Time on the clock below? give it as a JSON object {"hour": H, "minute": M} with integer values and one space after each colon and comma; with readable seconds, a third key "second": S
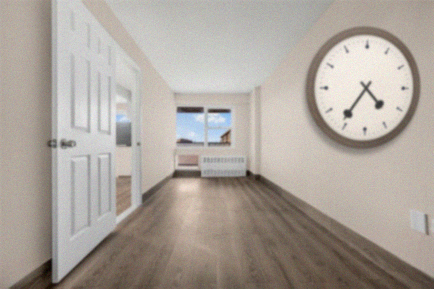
{"hour": 4, "minute": 36}
